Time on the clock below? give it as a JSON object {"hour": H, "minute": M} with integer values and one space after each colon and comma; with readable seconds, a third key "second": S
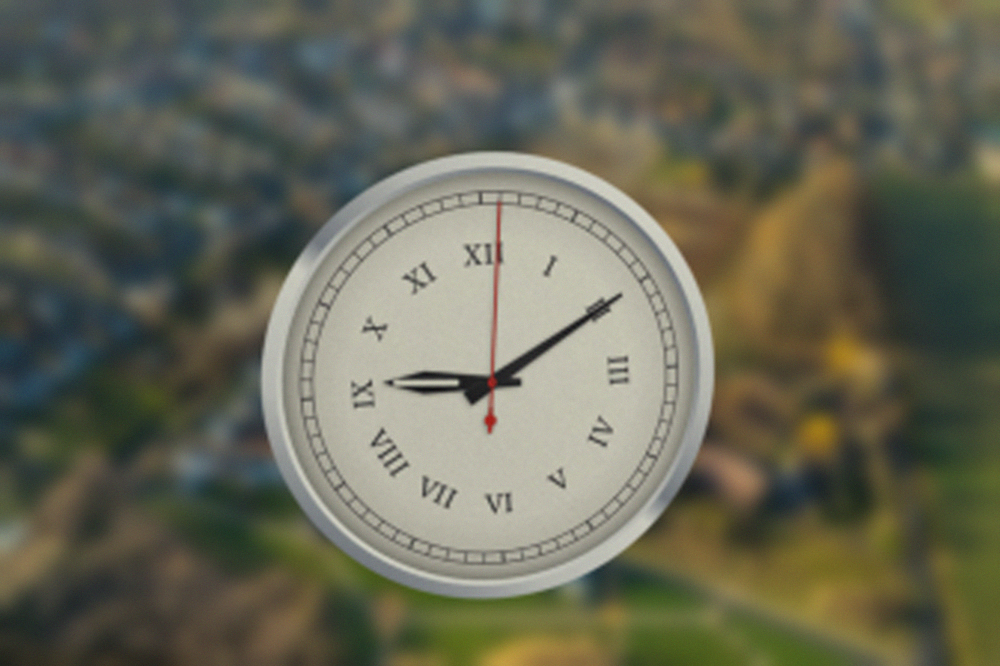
{"hour": 9, "minute": 10, "second": 1}
